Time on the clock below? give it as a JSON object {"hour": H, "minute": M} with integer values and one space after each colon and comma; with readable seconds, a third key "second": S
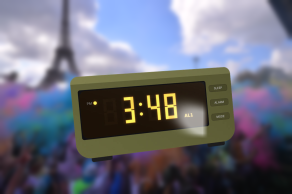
{"hour": 3, "minute": 48}
